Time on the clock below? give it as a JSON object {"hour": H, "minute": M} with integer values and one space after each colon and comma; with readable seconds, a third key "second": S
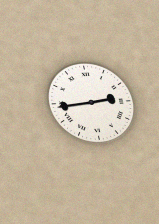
{"hour": 2, "minute": 44}
